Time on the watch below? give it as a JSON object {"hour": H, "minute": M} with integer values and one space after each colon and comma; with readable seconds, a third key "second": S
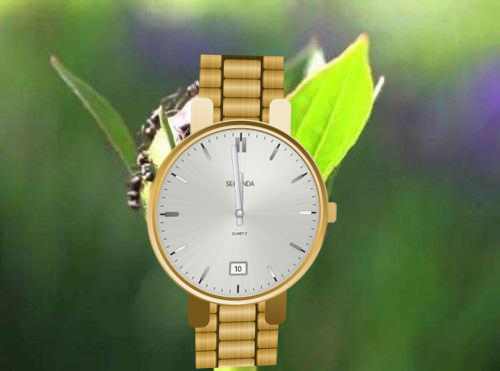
{"hour": 11, "minute": 59}
